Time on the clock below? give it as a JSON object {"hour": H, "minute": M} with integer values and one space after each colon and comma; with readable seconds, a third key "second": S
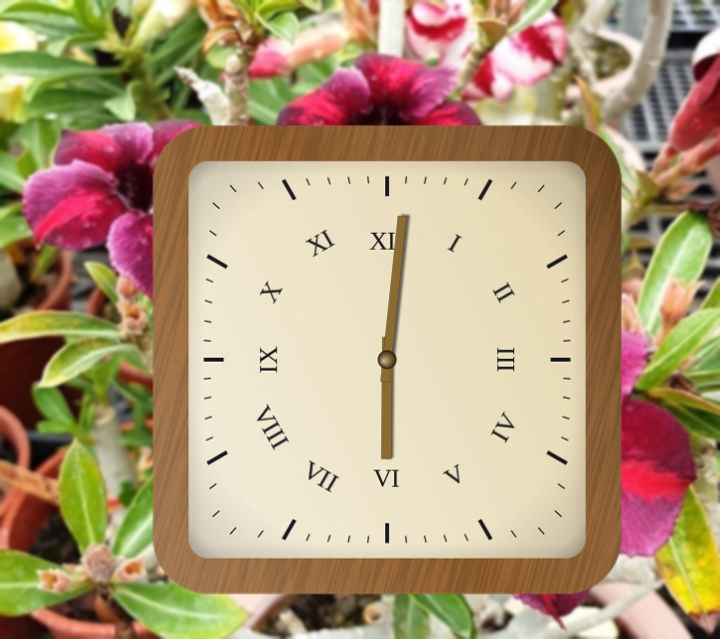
{"hour": 6, "minute": 1}
